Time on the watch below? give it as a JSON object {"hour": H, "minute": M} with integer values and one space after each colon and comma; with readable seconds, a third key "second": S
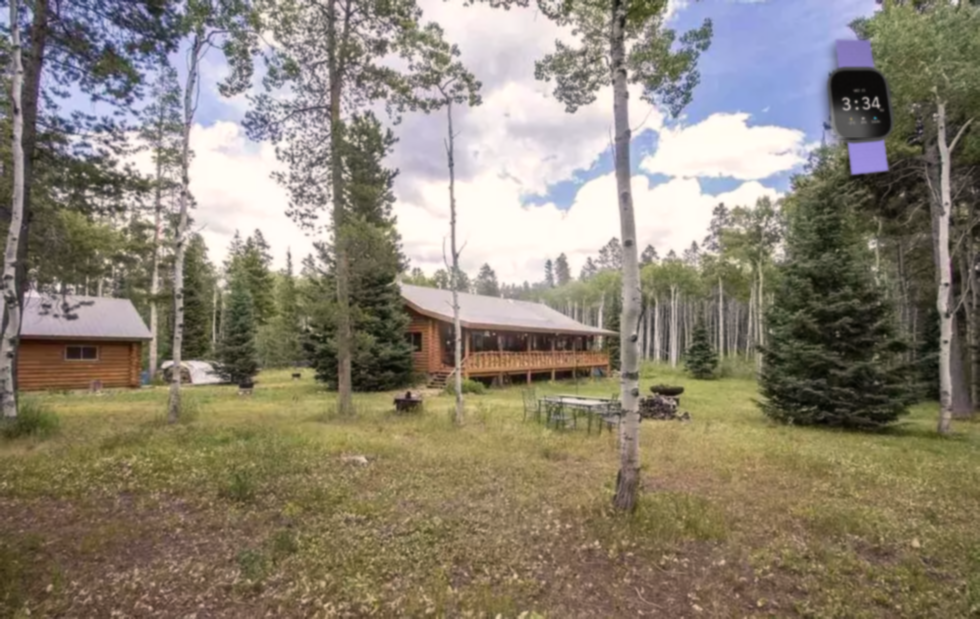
{"hour": 3, "minute": 34}
